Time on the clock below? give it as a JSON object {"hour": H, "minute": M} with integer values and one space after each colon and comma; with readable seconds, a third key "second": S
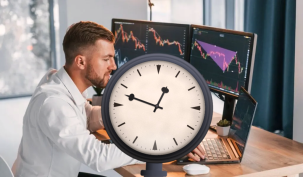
{"hour": 12, "minute": 48}
